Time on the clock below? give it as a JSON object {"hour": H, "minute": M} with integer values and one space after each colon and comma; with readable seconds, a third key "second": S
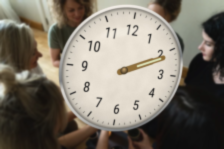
{"hour": 2, "minute": 11}
